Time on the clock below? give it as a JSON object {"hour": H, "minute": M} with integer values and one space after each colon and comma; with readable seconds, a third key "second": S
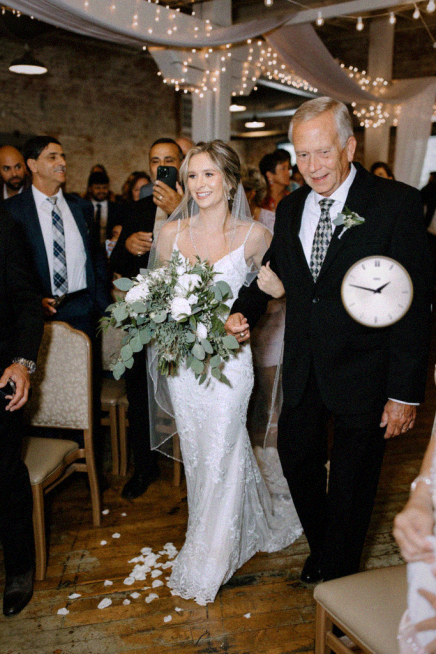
{"hour": 1, "minute": 47}
